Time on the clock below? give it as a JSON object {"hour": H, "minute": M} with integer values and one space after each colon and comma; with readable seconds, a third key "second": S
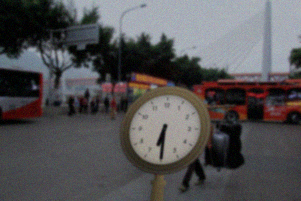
{"hour": 6, "minute": 30}
